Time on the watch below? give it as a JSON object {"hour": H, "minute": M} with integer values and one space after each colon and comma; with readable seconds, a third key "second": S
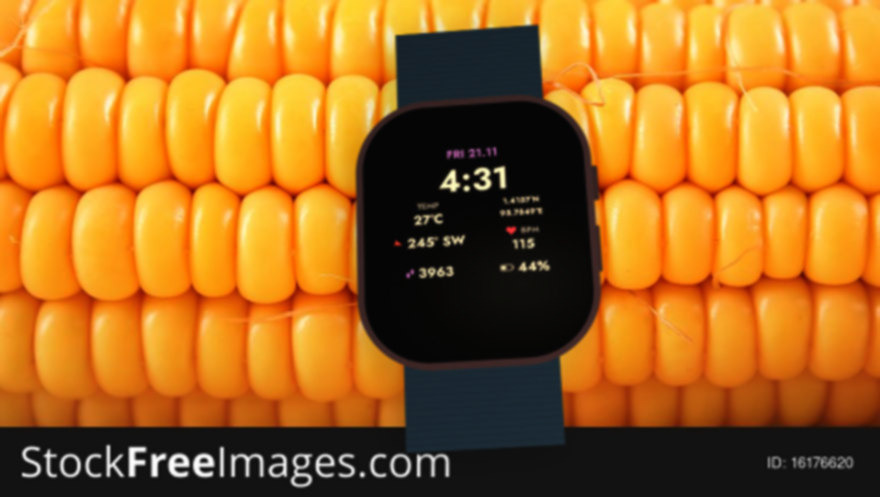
{"hour": 4, "minute": 31}
